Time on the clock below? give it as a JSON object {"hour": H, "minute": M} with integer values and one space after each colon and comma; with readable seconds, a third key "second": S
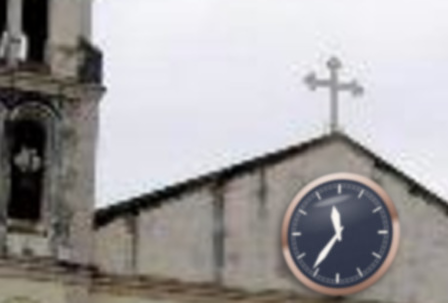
{"hour": 11, "minute": 36}
